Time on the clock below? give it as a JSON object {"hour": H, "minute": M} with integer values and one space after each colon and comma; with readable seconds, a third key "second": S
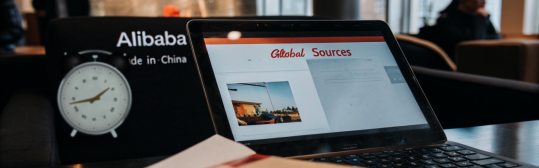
{"hour": 1, "minute": 43}
